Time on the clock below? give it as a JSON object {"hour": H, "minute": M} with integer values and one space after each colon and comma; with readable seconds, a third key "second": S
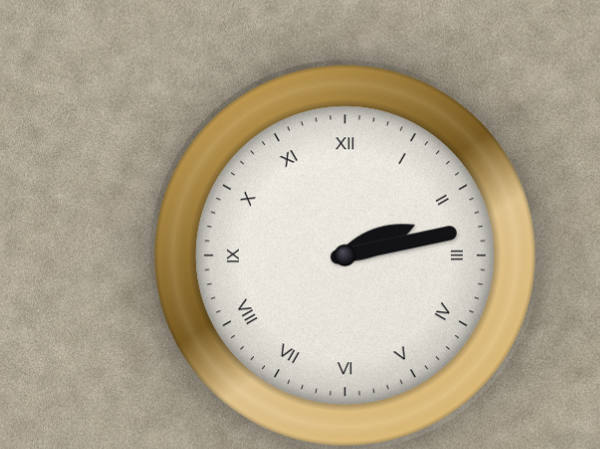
{"hour": 2, "minute": 13}
